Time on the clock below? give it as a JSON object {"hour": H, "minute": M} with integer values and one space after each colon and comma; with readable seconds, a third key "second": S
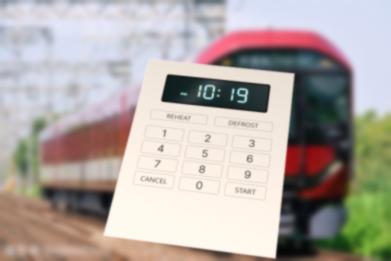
{"hour": 10, "minute": 19}
